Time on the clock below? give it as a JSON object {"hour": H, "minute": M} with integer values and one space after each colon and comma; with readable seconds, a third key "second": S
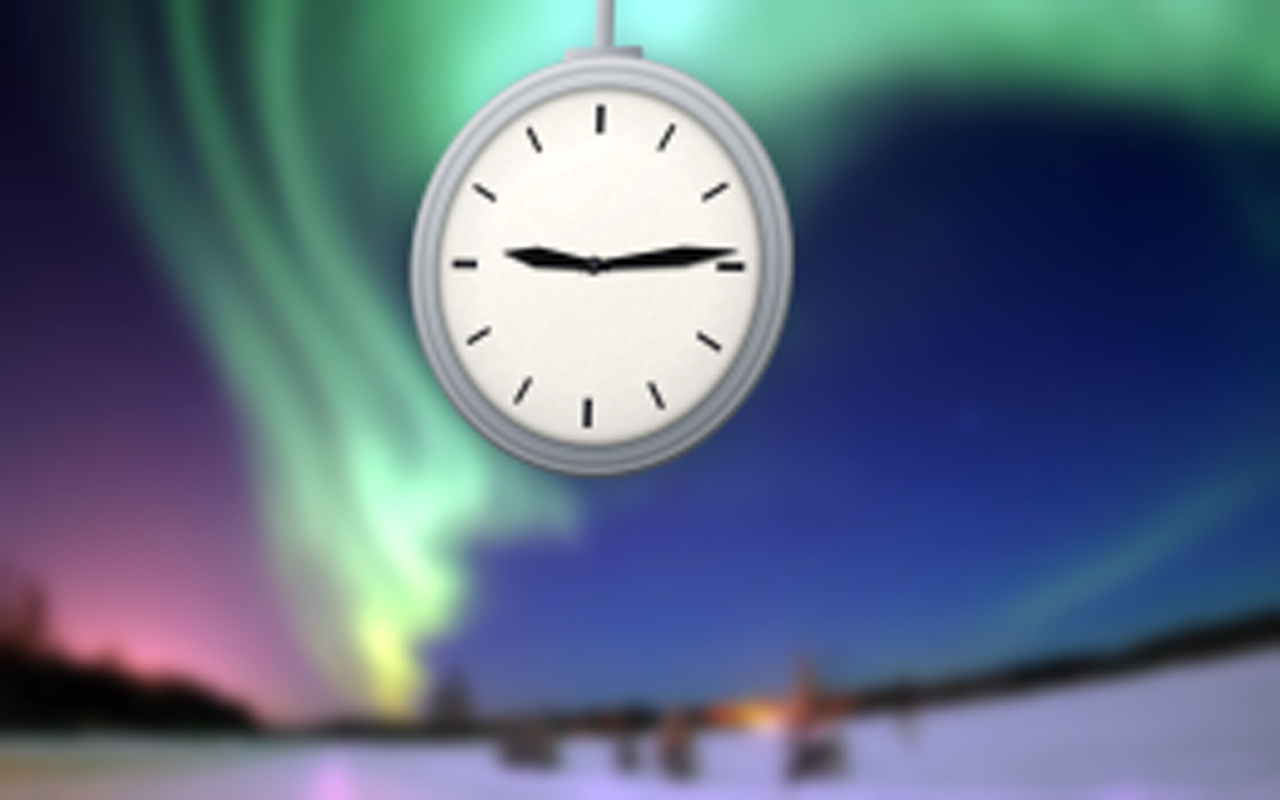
{"hour": 9, "minute": 14}
